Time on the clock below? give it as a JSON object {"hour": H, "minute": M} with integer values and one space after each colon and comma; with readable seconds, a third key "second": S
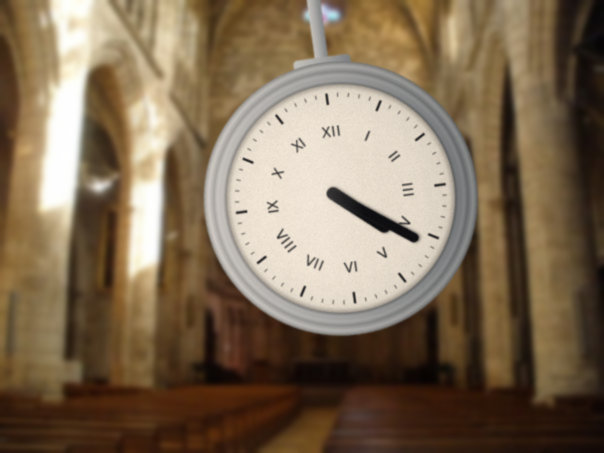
{"hour": 4, "minute": 21}
